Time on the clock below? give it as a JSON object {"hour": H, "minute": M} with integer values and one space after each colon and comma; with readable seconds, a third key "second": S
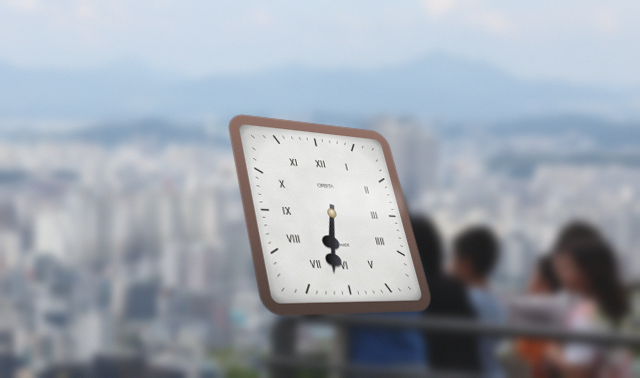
{"hour": 6, "minute": 32}
